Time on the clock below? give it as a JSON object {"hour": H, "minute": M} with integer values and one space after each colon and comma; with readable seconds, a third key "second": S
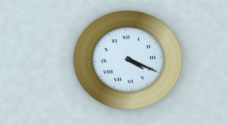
{"hour": 4, "minute": 20}
